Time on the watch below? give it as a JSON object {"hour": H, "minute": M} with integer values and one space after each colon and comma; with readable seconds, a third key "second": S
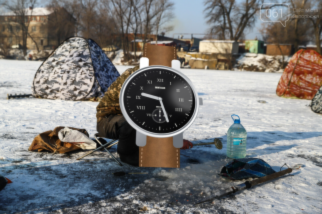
{"hour": 9, "minute": 27}
